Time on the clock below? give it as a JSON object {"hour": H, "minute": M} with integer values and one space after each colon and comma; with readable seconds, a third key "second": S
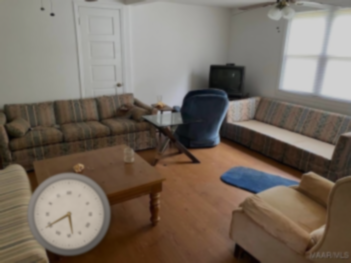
{"hour": 5, "minute": 40}
